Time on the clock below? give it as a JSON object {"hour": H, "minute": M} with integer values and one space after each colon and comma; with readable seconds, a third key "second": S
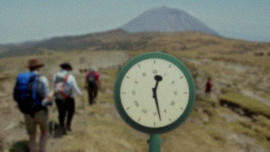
{"hour": 12, "minute": 28}
